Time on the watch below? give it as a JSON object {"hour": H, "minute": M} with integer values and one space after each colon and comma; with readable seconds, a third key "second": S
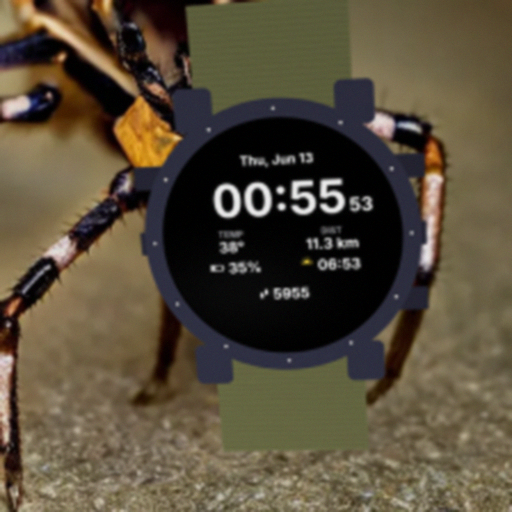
{"hour": 0, "minute": 55}
